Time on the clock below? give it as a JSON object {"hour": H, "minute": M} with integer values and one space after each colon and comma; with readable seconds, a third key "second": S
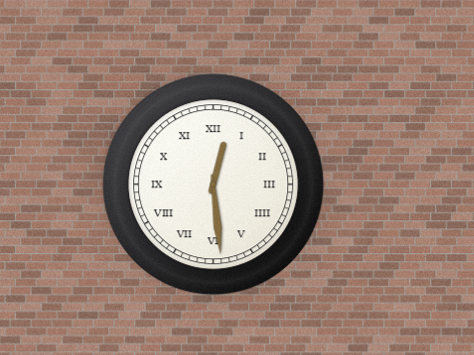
{"hour": 12, "minute": 29}
